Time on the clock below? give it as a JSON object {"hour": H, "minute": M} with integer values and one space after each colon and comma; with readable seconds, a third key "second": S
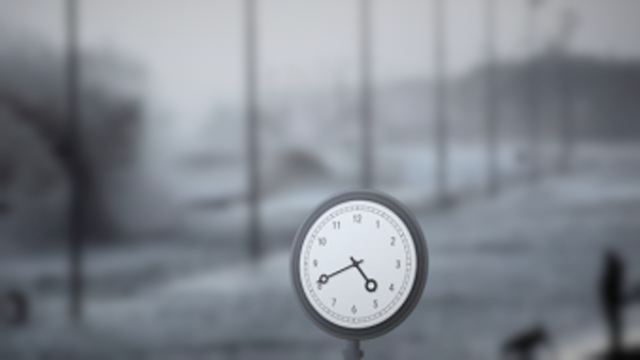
{"hour": 4, "minute": 41}
